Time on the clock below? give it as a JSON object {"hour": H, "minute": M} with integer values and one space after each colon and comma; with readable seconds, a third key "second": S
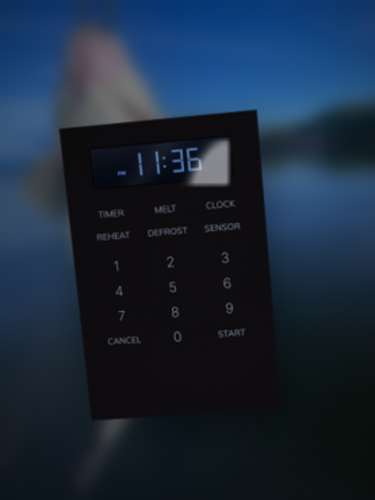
{"hour": 11, "minute": 36}
